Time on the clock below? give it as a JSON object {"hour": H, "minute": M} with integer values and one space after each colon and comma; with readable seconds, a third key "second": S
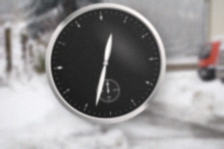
{"hour": 12, "minute": 33}
